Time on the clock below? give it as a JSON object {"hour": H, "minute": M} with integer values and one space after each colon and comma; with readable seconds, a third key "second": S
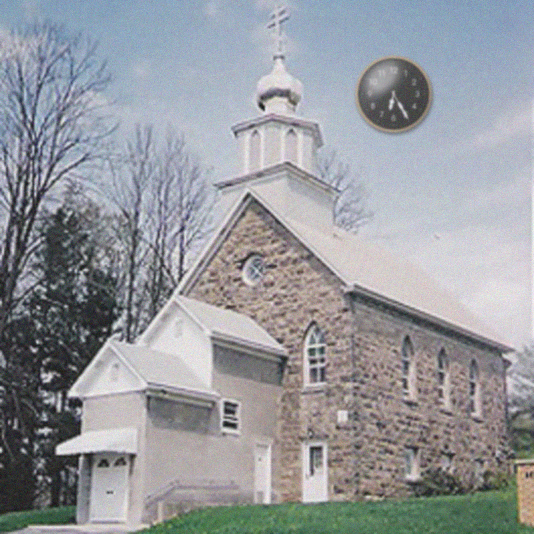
{"hour": 6, "minute": 25}
